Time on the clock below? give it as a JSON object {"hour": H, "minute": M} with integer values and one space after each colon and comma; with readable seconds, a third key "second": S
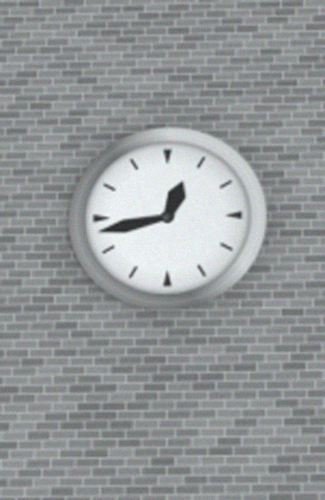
{"hour": 12, "minute": 43}
